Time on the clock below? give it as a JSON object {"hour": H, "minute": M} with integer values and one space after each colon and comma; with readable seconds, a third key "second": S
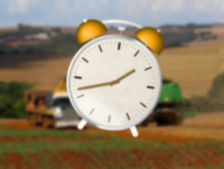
{"hour": 1, "minute": 42}
